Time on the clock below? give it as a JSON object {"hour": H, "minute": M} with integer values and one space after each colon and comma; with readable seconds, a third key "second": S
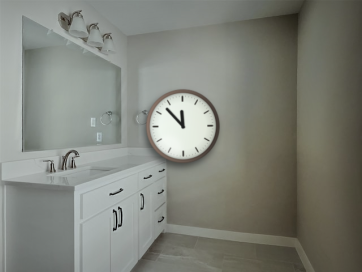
{"hour": 11, "minute": 53}
